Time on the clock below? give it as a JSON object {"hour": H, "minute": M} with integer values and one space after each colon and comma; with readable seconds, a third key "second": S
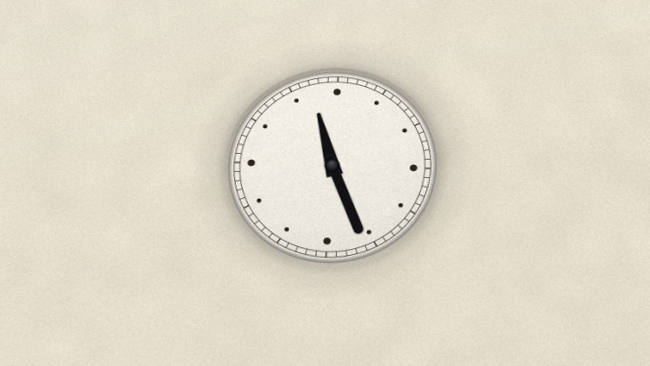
{"hour": 11, "minute": 26}
